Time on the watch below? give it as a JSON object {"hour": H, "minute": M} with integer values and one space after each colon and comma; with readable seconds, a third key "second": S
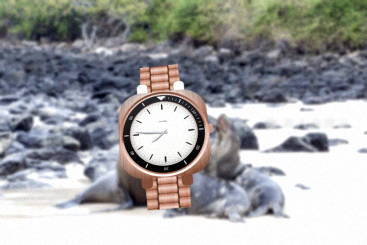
{"hour": 7, "minute": 46}
